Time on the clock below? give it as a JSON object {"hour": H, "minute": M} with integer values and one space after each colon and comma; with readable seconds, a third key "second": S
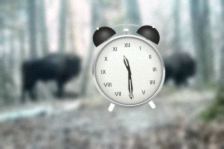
{"hour": 11, "minute": 30}
